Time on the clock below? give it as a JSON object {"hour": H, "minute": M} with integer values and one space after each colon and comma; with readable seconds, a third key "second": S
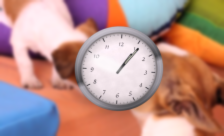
{"hour": 1, "minute": 6}
